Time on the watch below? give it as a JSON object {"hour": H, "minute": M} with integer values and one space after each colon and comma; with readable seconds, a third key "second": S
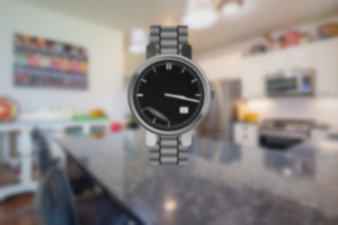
{"hour": 3, "minute": 17}
